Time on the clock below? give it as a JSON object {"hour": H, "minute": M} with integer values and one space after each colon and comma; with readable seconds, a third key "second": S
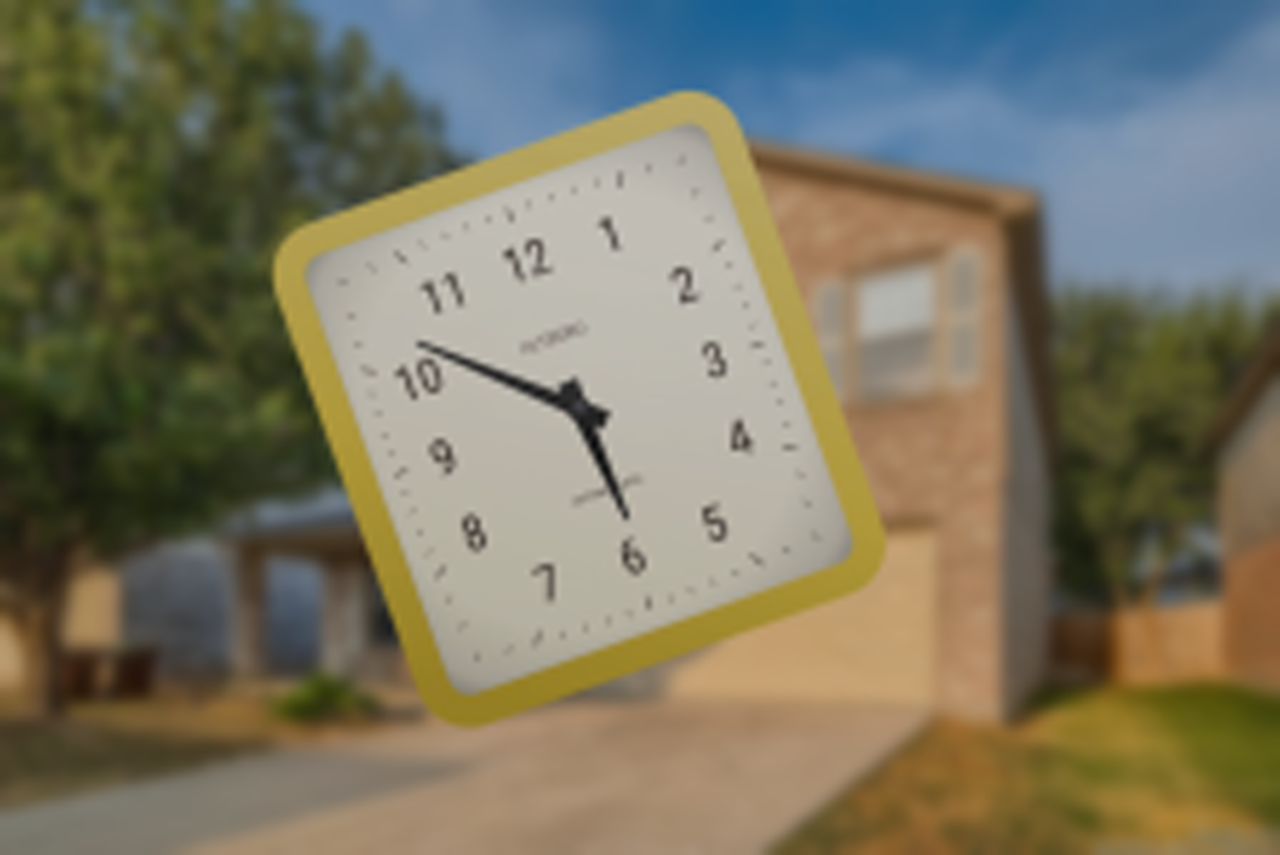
{"hour": 5, "minute": 52}
